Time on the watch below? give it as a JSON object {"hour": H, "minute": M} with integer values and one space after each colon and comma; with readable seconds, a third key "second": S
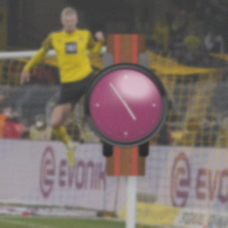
{"hour": 4, "minute": 54}
